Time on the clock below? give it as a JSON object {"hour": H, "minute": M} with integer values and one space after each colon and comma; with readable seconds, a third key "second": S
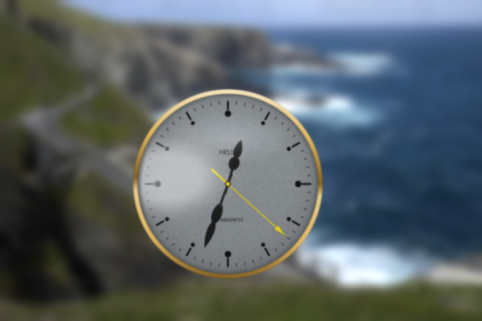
{"hour": 12, "minute": 33, "second": 22}
